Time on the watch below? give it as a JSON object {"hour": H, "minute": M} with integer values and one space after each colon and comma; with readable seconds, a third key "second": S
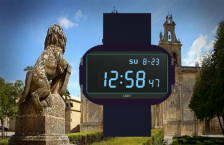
{"hour": 12, "minute": 58, "second": 47}
